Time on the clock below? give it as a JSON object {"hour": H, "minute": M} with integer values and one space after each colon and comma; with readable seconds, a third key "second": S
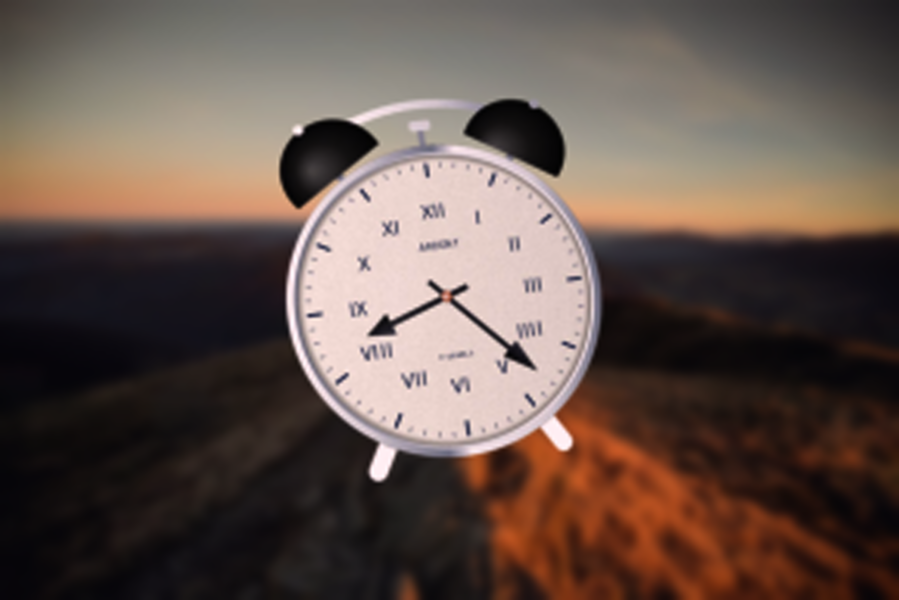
{"hour": 8, "minute": 23}
